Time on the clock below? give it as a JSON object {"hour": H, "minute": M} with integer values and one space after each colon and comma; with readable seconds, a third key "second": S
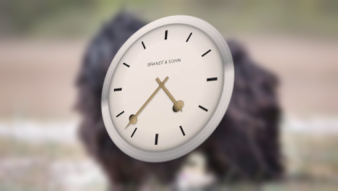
{"hour": 4, "minute": 37}
